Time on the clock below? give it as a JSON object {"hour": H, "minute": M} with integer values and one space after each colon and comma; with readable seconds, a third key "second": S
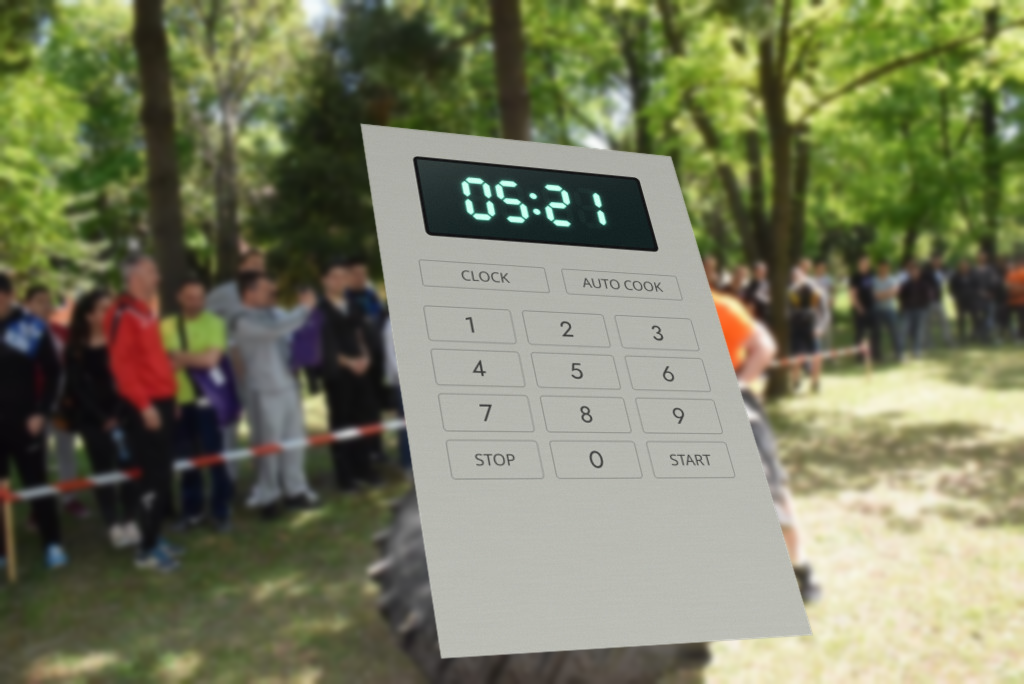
{"hour": 5, "minute": 21}
